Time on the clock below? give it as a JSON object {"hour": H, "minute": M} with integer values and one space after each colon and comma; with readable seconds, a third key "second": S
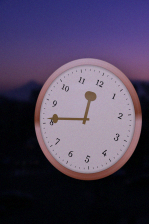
{"hour": 11, "minute": 41}
